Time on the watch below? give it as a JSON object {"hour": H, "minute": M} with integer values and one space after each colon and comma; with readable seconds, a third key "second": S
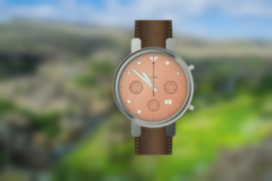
{"hour": 10, "minute": 52}
